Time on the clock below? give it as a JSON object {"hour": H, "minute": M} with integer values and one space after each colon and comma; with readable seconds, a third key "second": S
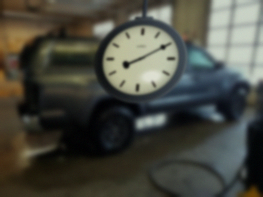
{"hour": 8, "minute": 10}
